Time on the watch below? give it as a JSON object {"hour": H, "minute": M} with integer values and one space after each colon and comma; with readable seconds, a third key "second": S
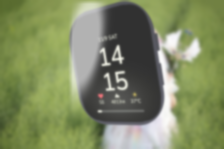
{"hour": 14, "minute": 15}
